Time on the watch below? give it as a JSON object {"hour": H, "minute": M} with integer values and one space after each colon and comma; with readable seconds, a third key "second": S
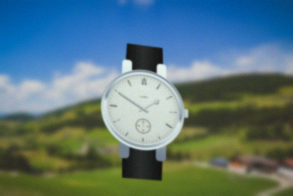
{"hour": 1, "minute": 50}
